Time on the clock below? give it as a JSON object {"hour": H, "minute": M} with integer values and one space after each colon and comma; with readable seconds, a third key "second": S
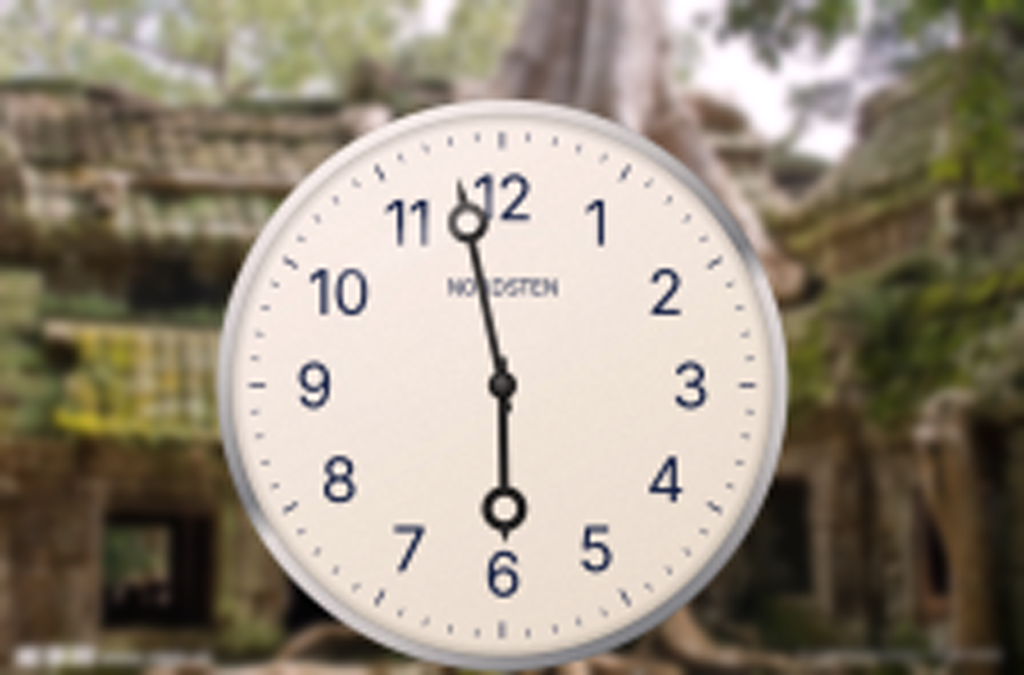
{"hour": 5, "minute": 58}
